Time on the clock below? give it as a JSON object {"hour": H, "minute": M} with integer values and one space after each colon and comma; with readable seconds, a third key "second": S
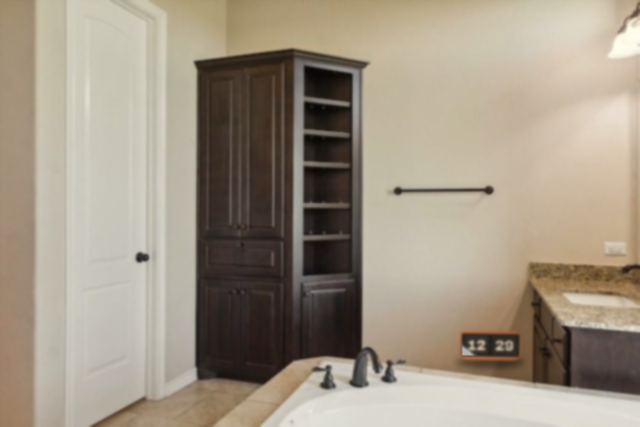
{"hour": 12, "minute": 29}
